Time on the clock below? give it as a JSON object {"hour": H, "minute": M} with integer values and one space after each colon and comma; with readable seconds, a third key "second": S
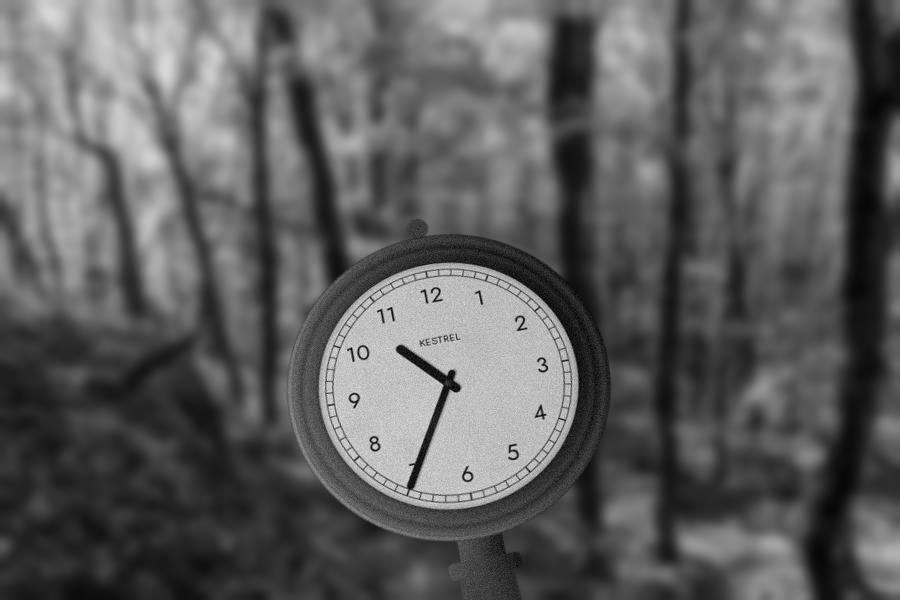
{"hour": 10, "minute": 35}
